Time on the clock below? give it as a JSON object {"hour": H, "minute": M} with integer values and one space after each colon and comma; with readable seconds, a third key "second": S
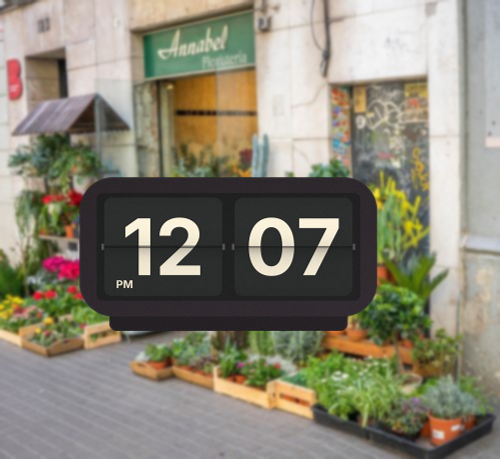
{"hour": 12, "minute": 7}
